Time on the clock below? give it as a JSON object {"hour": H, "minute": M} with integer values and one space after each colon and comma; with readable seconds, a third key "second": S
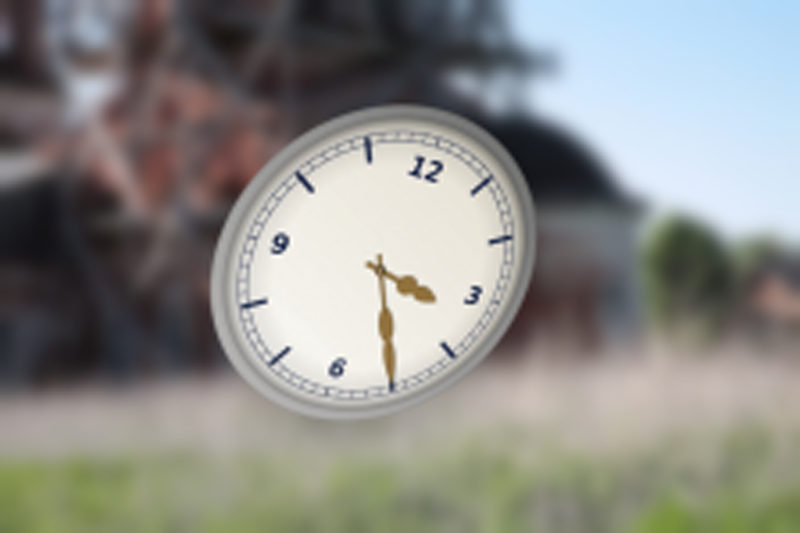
{"hour": 3, "minute": 25}
